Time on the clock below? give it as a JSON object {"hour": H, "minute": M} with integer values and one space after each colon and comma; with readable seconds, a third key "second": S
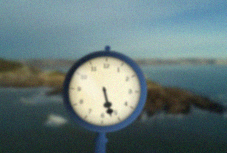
{"hour": 5, "minute": 27}
